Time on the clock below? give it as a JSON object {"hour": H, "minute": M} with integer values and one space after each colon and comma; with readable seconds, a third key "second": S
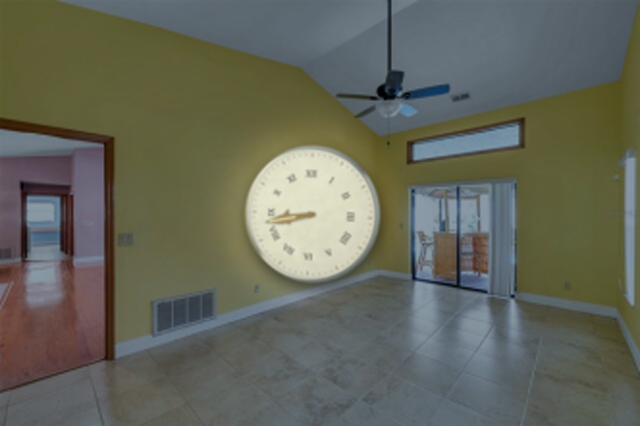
{"hour": 8, "minute": 43}
